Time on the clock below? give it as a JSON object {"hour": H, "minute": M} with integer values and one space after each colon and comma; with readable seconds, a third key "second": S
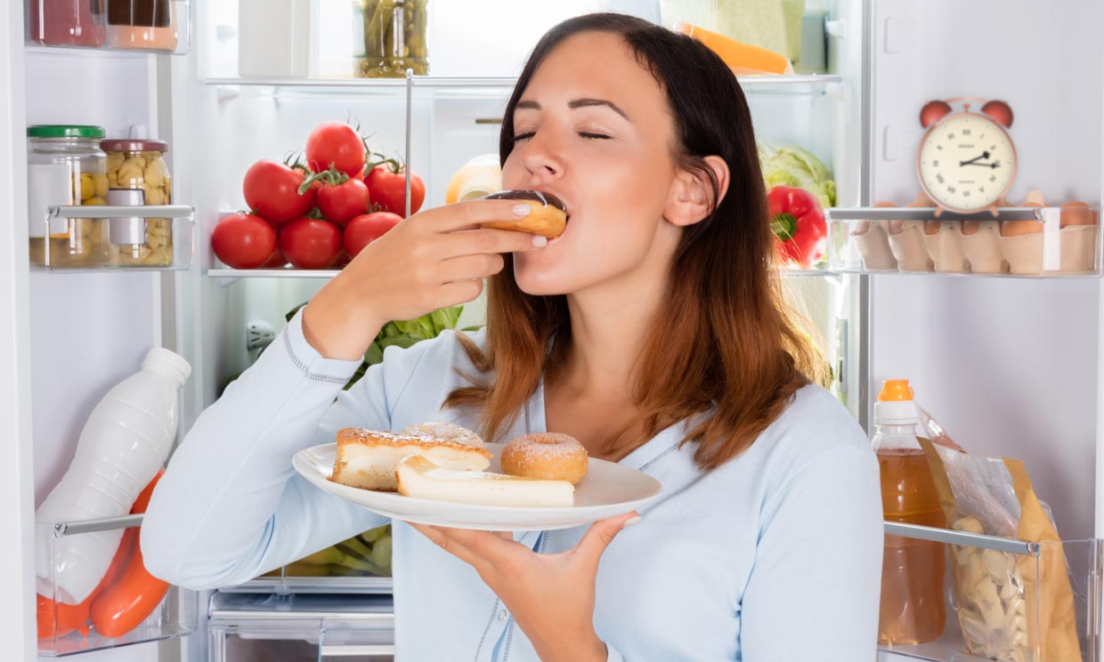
{"hour": 2, "minute": 16}
